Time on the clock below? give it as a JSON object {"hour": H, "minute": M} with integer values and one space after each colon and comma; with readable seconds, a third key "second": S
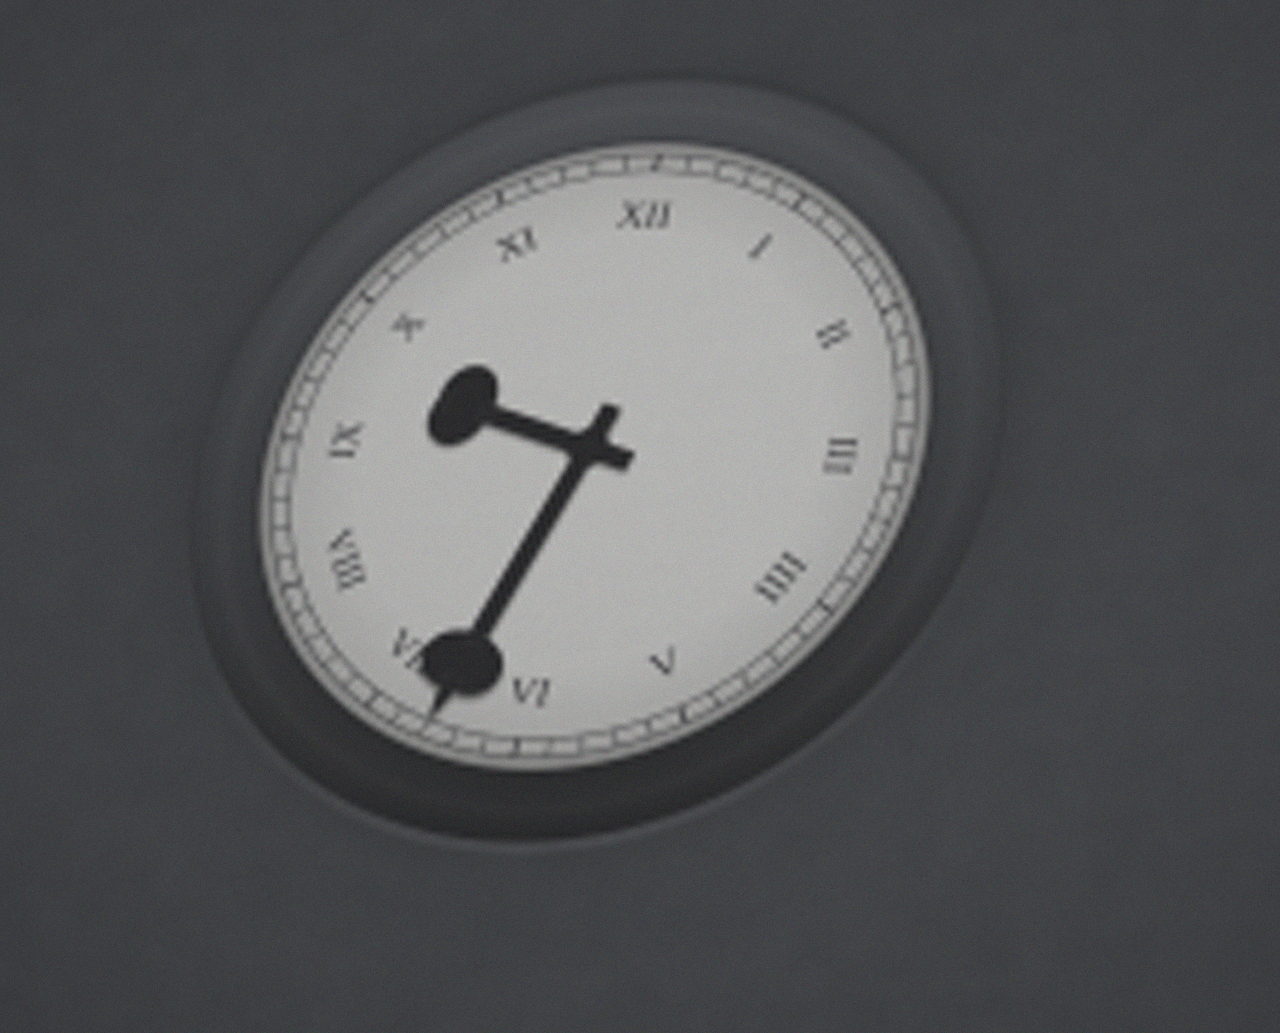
{"hour": 9, "minute": 33}
